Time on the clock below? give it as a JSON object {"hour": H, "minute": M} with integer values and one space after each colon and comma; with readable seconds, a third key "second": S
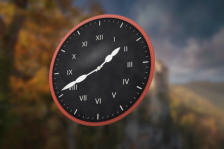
{"hour": 1, "minute": 41}
